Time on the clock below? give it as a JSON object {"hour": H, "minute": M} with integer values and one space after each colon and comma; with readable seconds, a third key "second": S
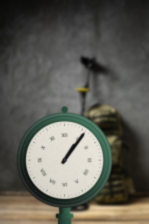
{"hour": 1, "minute": 6}
